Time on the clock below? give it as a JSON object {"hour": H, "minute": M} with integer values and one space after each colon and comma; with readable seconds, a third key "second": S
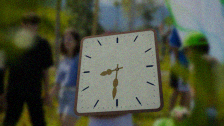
{"hour": 8, "minute": 31}
